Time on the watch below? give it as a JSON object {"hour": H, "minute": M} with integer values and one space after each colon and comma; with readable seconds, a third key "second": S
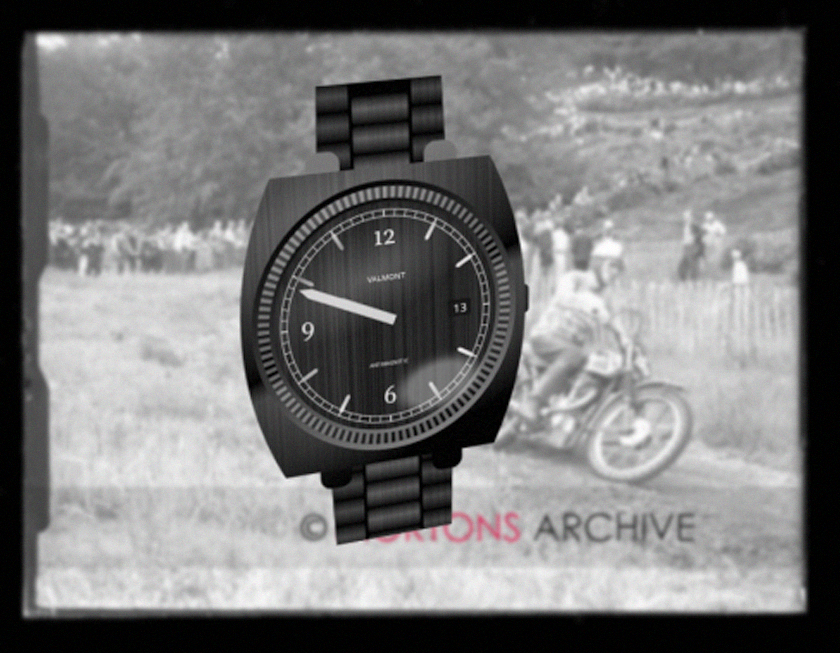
{"hour": 9, "minute": 49}
